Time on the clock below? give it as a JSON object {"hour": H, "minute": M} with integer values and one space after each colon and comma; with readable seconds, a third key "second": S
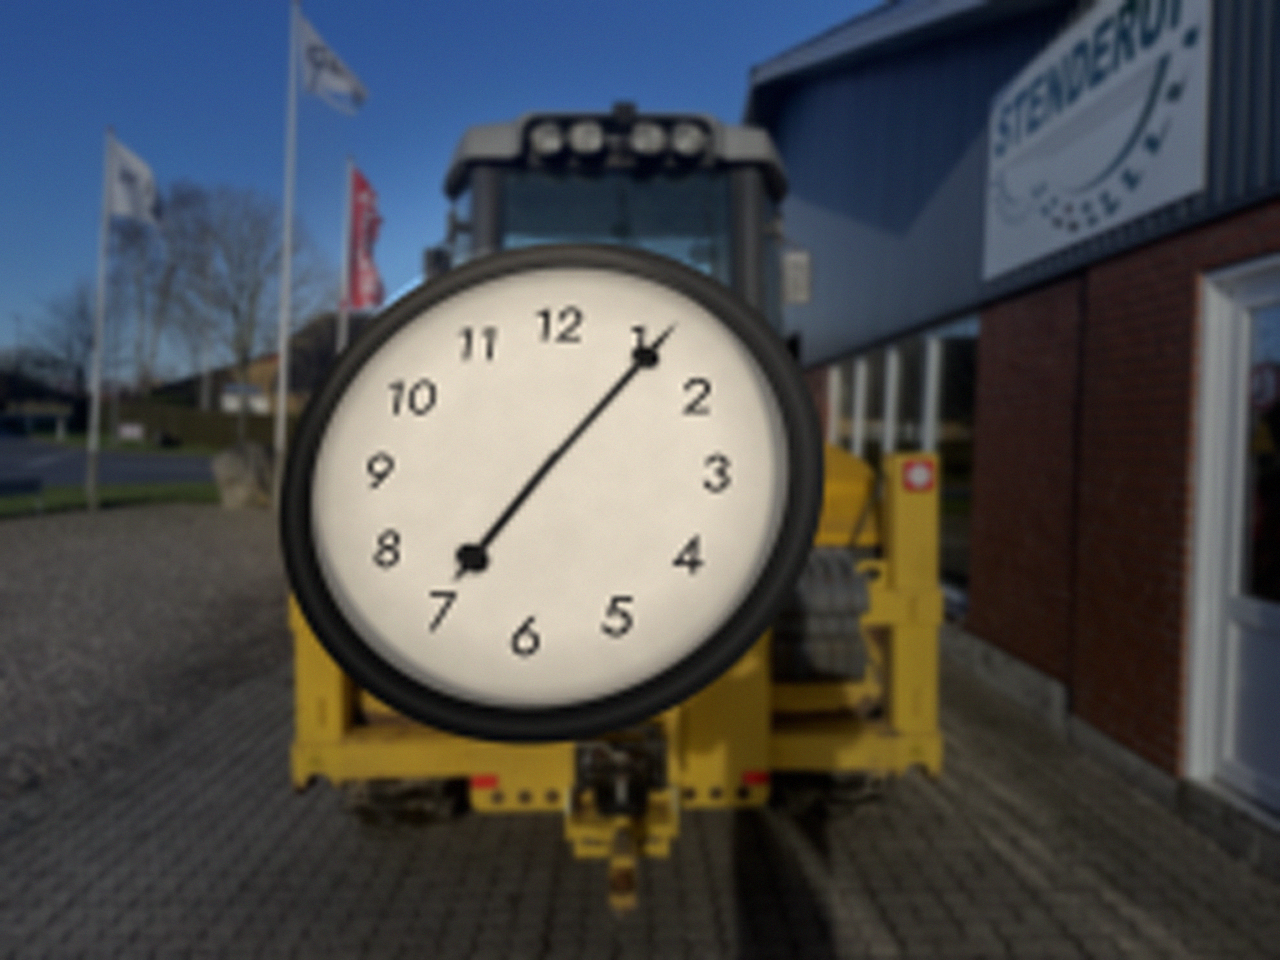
{"hour": 7, "minute": 6}
